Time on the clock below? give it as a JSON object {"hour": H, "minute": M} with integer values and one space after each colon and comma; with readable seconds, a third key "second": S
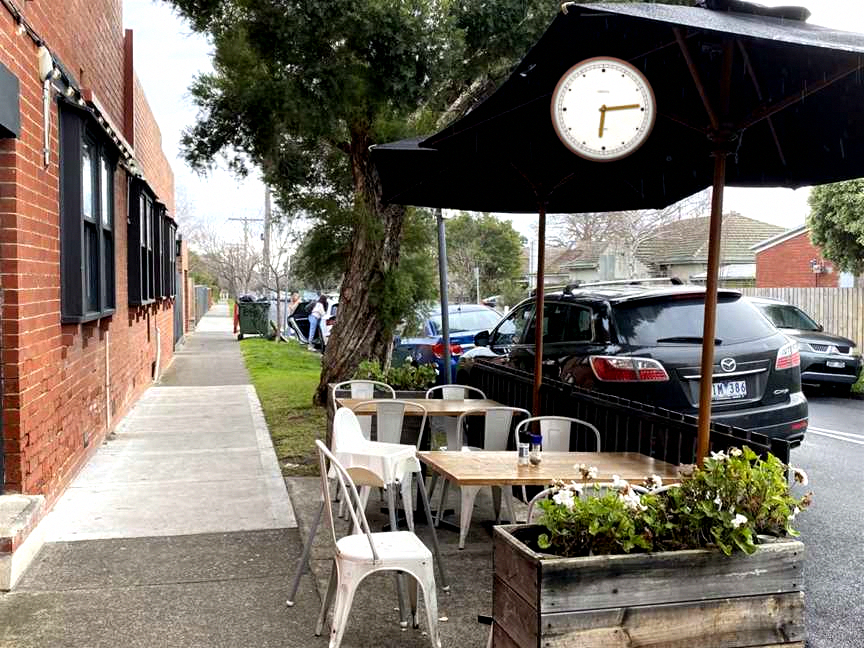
{"hour": 6, "minute": 14}
